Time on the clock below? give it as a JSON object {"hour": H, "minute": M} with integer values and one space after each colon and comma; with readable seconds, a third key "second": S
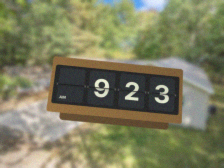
{"hour": 9, "minute": 23}
